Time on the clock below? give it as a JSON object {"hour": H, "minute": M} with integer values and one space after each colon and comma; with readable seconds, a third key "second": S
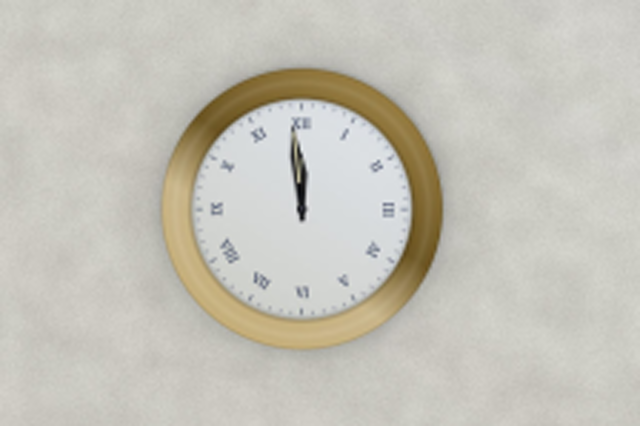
{"hour": 11, "minute": 59}
